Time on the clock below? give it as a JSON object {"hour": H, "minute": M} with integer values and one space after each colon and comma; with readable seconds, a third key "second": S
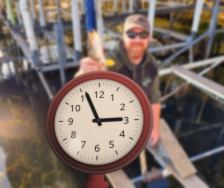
{"hour": 2, "minute": 56}
